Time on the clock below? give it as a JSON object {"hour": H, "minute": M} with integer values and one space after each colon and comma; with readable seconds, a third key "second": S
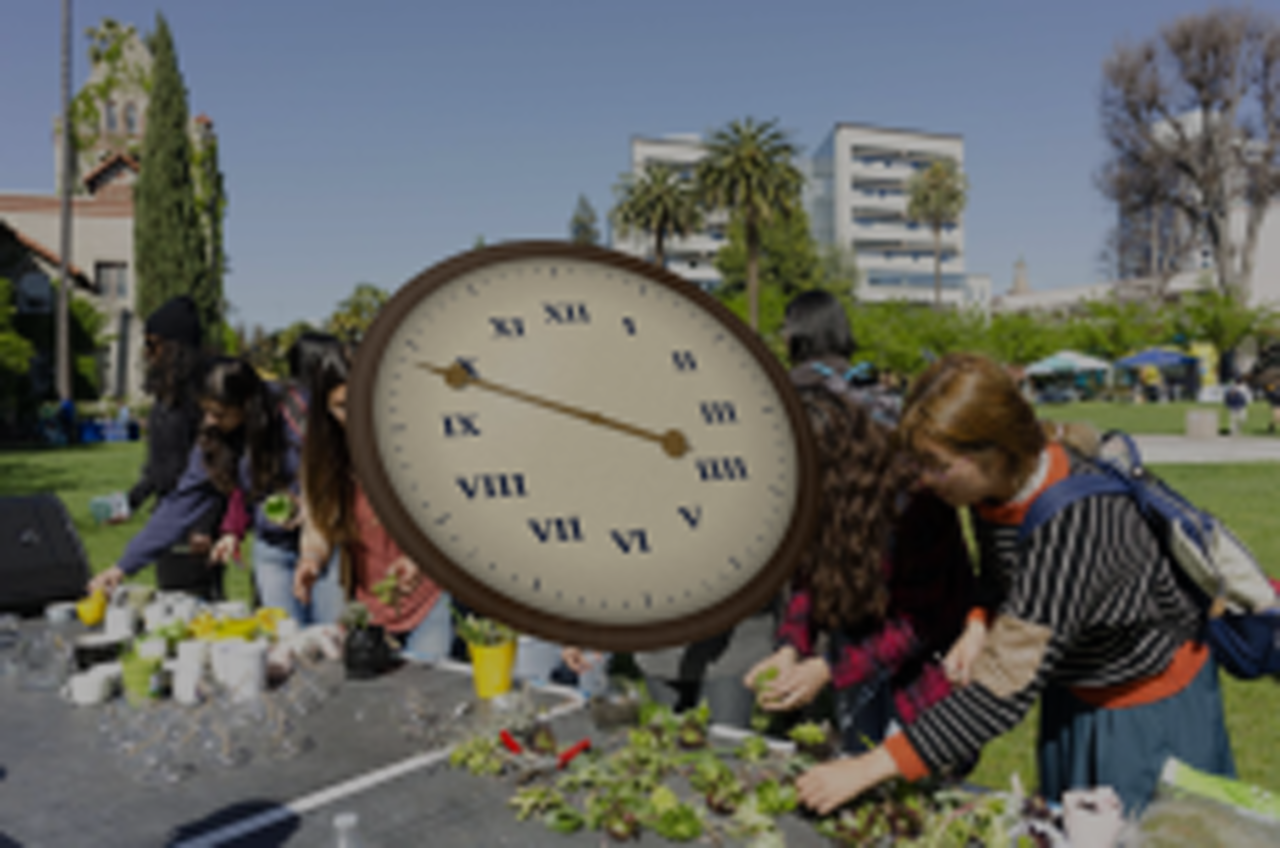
{"hour": 3, "minute": 49}
